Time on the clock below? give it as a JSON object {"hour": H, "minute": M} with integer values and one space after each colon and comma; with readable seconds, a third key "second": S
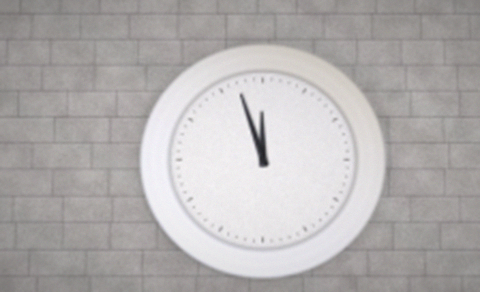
{"hour": 11, "minute": 57}
